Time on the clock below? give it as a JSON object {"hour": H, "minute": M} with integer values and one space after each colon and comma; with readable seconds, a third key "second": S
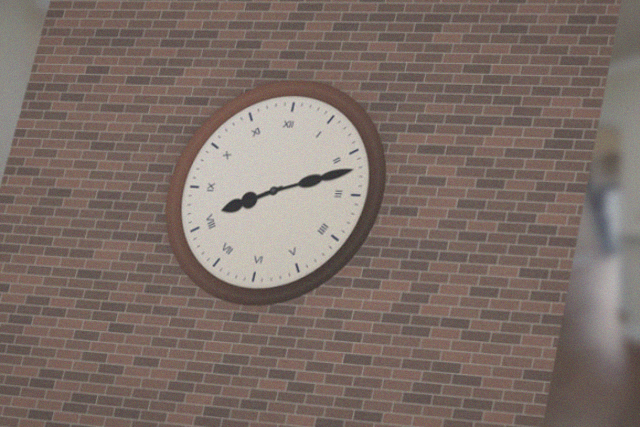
{"hour": 8, "minute": 12}
